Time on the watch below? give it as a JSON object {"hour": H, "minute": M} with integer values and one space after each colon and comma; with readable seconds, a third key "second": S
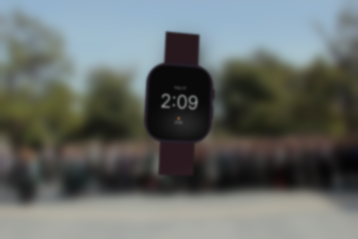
{"hour": 2, "minute": 9}
